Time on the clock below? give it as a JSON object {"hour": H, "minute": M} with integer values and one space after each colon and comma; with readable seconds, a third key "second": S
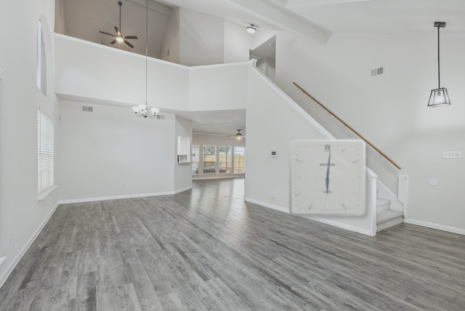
{"hour": 6, "minute": 1}
